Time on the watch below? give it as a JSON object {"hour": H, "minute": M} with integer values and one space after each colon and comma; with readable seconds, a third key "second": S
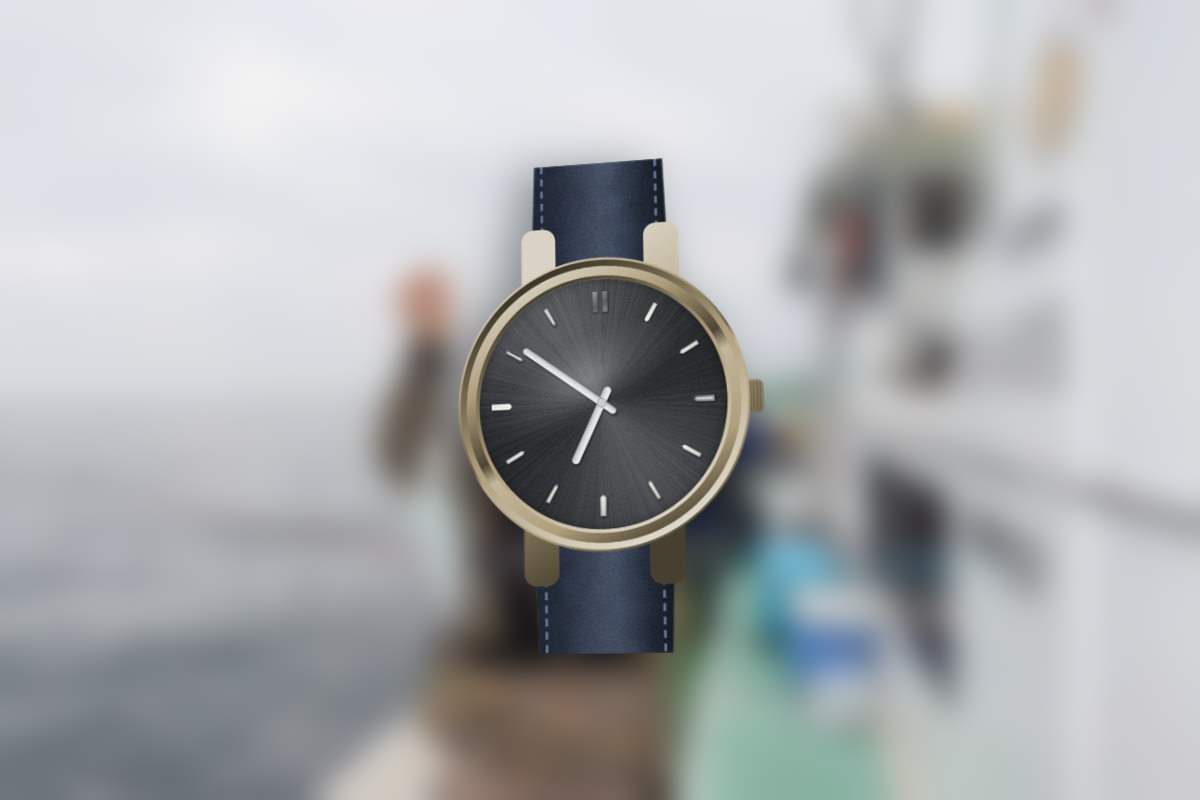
{"hour": 6, "minute": 51}
